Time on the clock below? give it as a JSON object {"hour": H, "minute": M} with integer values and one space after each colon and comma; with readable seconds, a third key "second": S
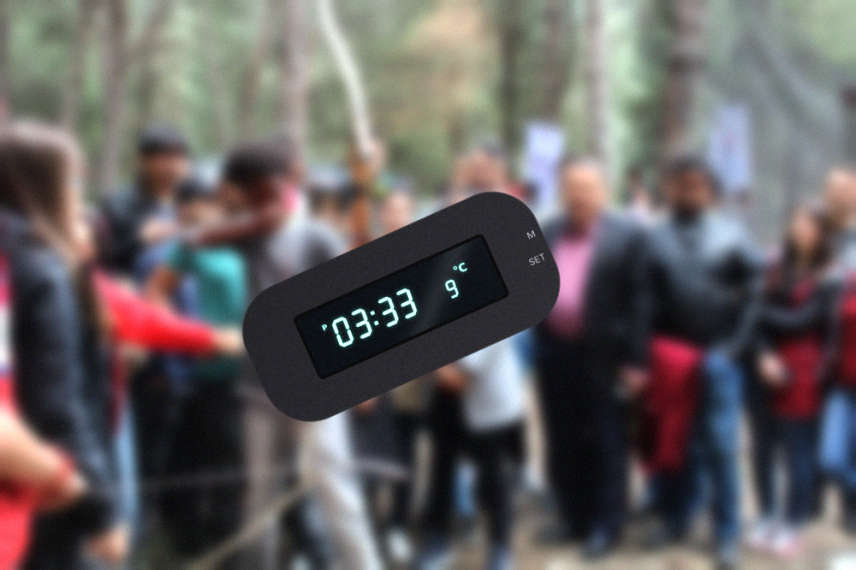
{"hour": 3, "minute": 33}
